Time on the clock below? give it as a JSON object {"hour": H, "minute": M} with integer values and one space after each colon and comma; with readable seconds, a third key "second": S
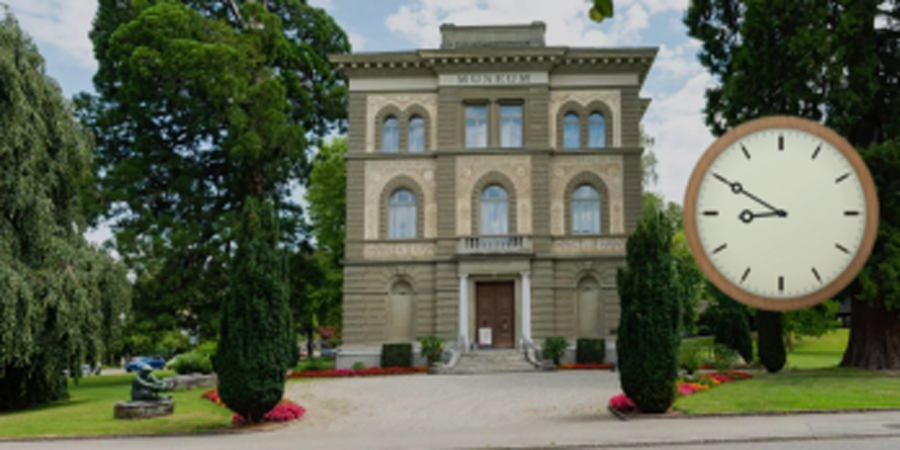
{"hour": 8, "minute": 50}
